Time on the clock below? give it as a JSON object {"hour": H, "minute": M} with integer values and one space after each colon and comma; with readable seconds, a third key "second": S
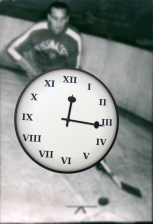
{"hour": 12, "minute": 16}
